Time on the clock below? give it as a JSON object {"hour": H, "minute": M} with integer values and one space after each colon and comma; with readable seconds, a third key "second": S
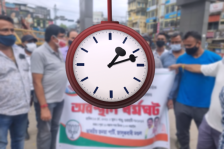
{"hour": 1, "minute": 12}
